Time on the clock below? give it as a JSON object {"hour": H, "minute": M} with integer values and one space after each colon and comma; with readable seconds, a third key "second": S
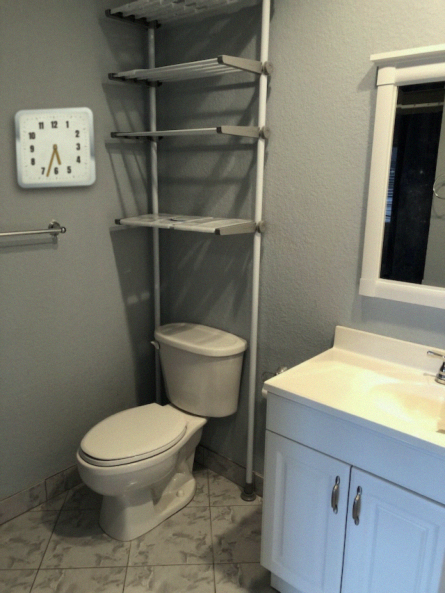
{"hour": 5, "minute": 33}
